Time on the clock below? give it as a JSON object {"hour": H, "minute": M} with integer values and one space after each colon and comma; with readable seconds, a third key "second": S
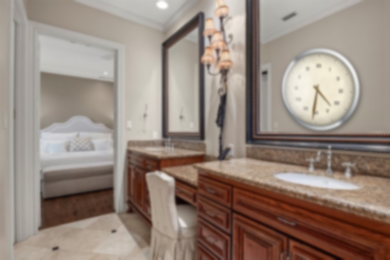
{"hour": 4, "minute": 31}
